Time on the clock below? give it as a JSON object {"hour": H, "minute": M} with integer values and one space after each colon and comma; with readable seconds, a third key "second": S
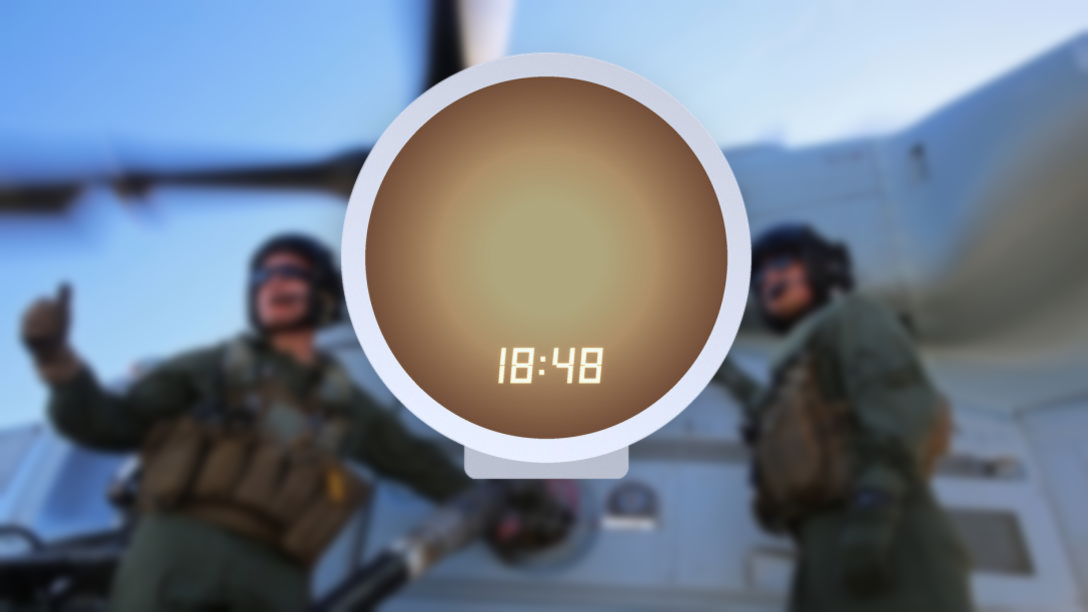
{"hour": 18, "minute": 48}
